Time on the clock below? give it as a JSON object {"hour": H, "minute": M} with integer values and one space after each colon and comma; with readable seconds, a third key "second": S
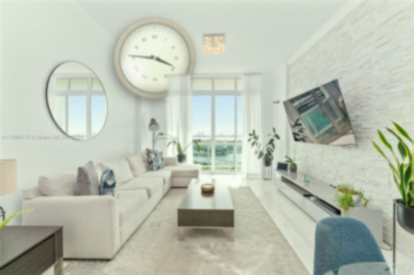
{"hour": 3, "minute": 46}
